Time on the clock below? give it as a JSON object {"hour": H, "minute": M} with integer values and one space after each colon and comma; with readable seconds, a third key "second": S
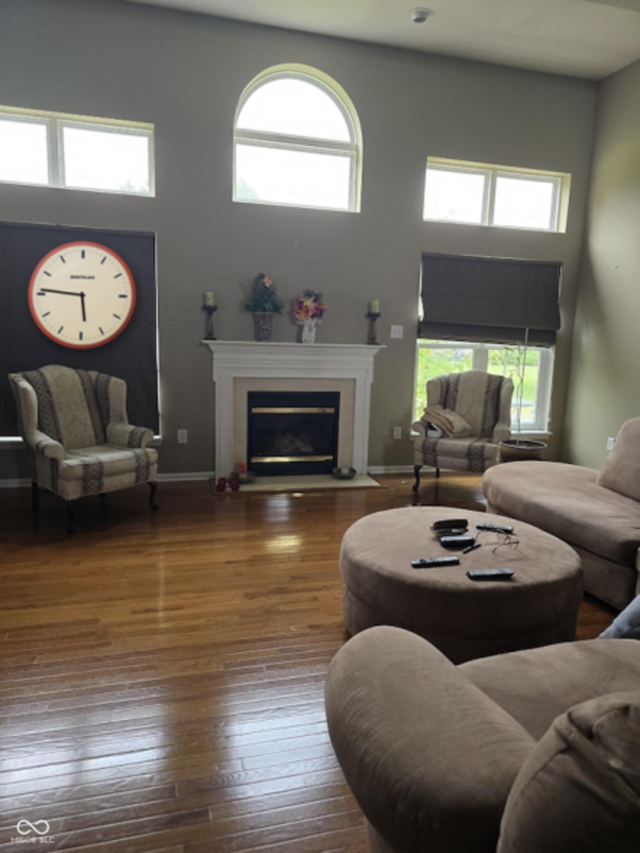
{"hour": 5, "minute": 46}
